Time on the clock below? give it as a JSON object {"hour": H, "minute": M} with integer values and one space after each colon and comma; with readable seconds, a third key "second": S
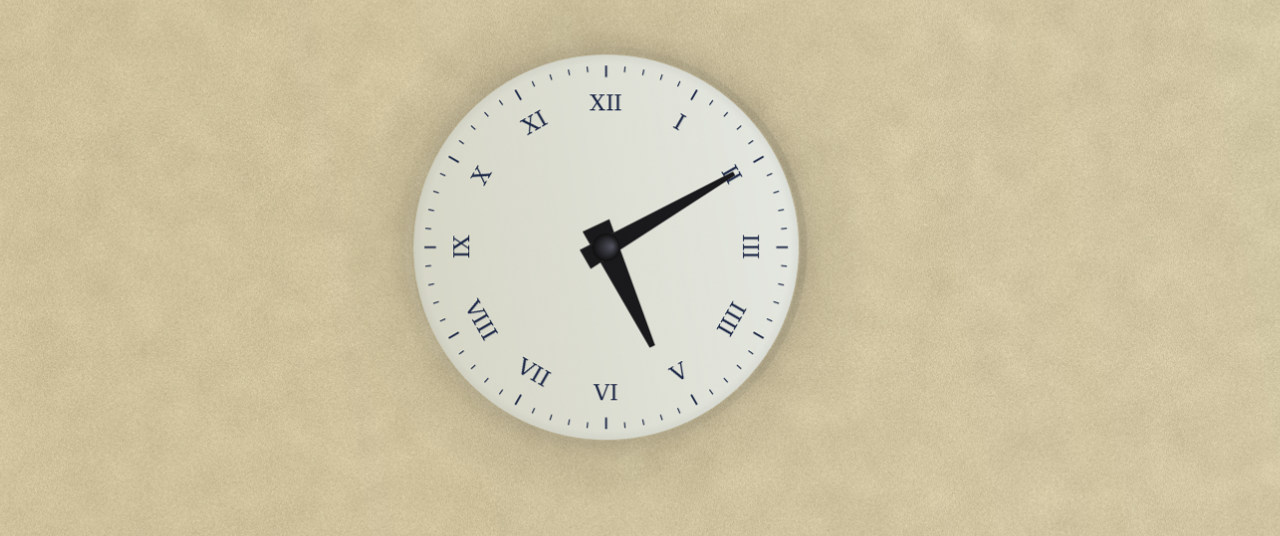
{"hour": 5, "minute": 10}
